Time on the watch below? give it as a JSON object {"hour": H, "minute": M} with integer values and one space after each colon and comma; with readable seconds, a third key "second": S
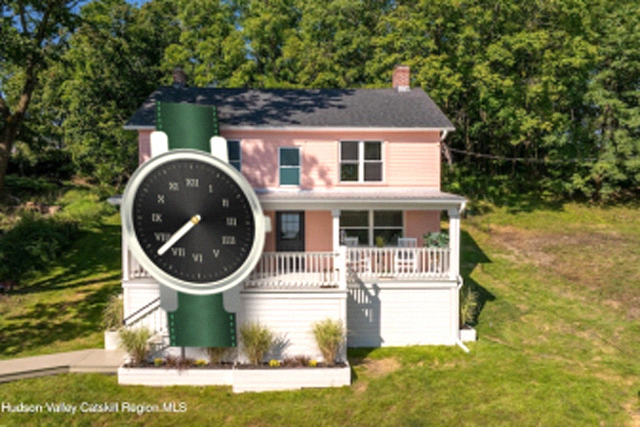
{"hour": 7, "minute": 38}
